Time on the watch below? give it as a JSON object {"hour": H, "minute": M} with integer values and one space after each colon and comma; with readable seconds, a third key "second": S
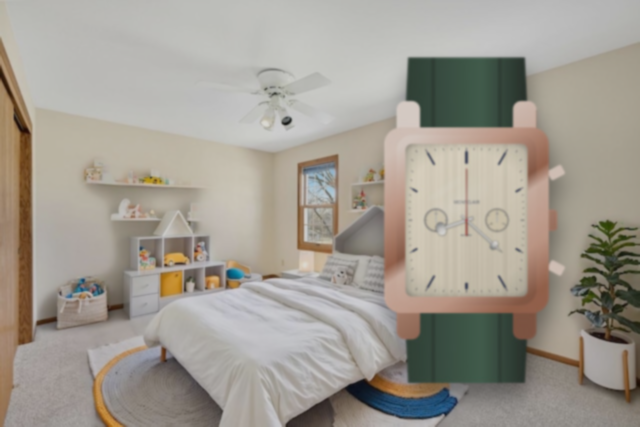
{"hour": 8, "minute": 22}
